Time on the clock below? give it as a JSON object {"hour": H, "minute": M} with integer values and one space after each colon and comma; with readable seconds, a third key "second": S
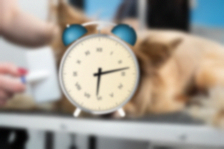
{"hour": 6, "minute": 13}
